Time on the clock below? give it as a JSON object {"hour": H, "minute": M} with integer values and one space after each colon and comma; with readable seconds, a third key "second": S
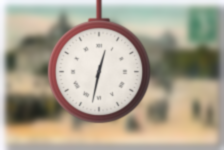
{"hour": 12, "minute": 32}
